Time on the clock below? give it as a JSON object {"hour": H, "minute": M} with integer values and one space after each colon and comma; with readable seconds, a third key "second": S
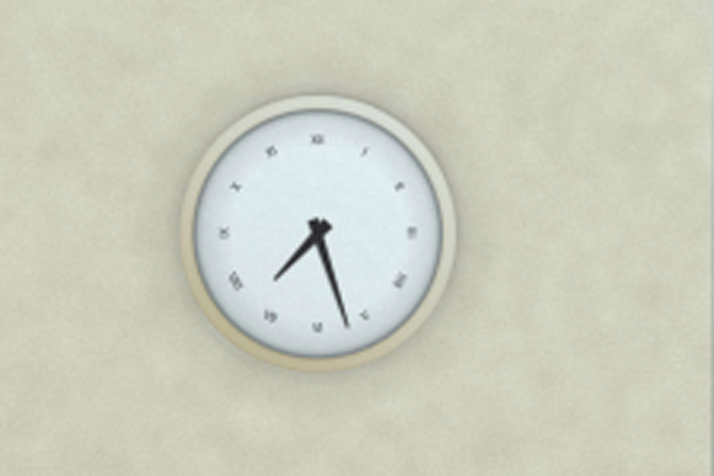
{"hour": 7, "minute": 27}
